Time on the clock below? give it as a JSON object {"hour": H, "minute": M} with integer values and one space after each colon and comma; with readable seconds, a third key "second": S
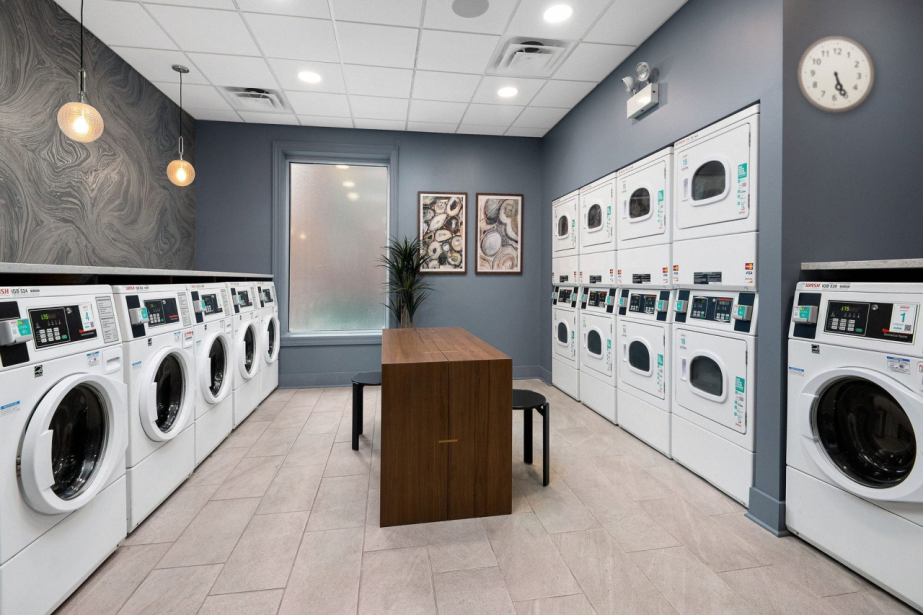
{"hour": 5, "minute": 26}
